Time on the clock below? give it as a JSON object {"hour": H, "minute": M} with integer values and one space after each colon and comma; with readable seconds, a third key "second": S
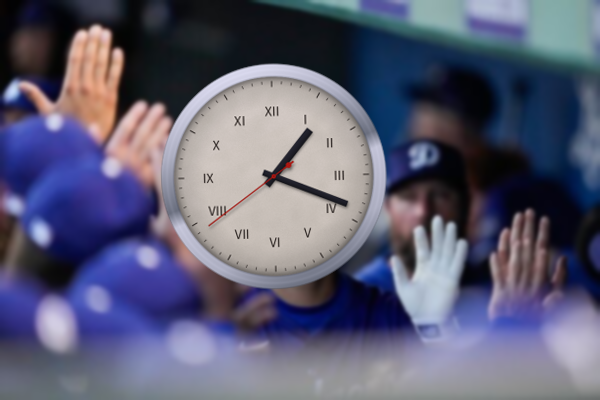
{"hour": 1, "minute": 18, "second": 39}
